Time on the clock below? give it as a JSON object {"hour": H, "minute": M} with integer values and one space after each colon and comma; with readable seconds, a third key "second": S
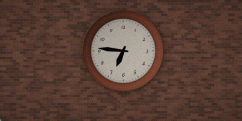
{"hour": 6, "minute": 46}
